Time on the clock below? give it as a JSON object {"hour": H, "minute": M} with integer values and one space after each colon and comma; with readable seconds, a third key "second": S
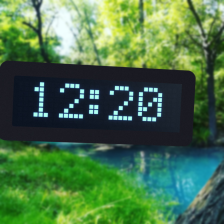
{"hour": 12, "minute": 20}
